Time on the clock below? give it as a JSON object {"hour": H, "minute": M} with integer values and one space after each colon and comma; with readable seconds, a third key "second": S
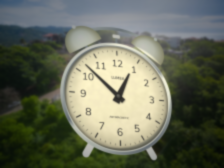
{"hour": 12, "minute": 52}
